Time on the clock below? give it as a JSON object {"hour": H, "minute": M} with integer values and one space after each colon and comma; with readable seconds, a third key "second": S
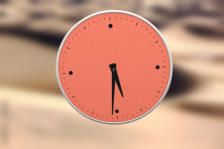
{"hour": 5, "minute": 31}
